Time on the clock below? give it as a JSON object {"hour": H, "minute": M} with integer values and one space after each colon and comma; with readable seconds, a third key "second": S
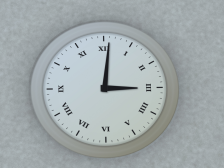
{"hour": 3, "minute": 1}
